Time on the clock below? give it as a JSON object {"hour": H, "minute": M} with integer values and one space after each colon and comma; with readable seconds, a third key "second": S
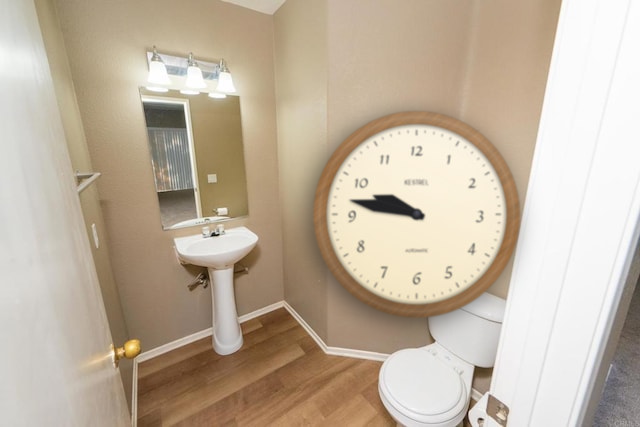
{"hour": 9, "minute": 47}
